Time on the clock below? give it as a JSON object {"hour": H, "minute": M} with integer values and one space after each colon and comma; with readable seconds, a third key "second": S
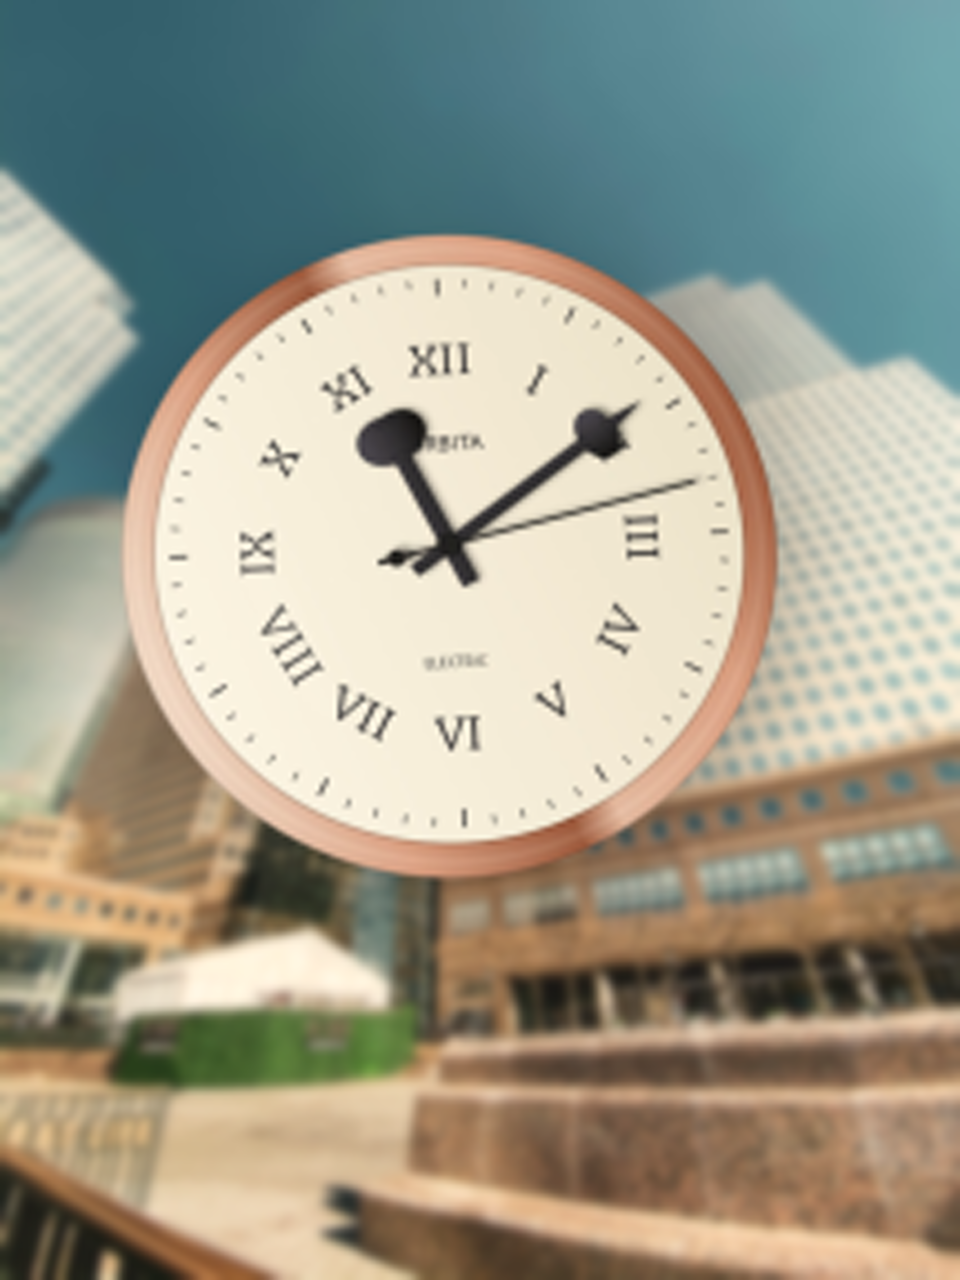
{"hour": 11, "minute": 9, "second": 13}
